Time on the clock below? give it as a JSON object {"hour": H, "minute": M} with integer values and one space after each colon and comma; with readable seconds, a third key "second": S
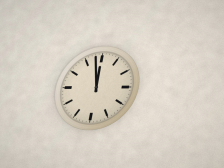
{"hour": 11, "minute": 58}
